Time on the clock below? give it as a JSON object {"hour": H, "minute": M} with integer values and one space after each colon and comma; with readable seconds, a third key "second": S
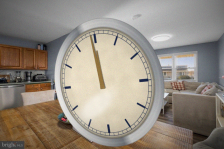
{"hour": 11, "minute": 59}
